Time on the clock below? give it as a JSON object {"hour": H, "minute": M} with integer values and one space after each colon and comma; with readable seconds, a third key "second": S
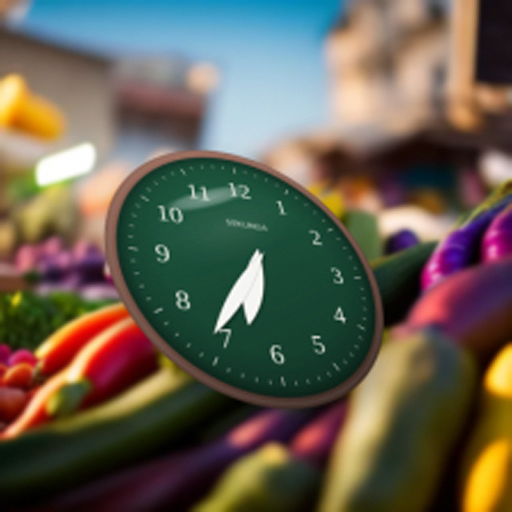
{"hour": 6, "minute": 36}
